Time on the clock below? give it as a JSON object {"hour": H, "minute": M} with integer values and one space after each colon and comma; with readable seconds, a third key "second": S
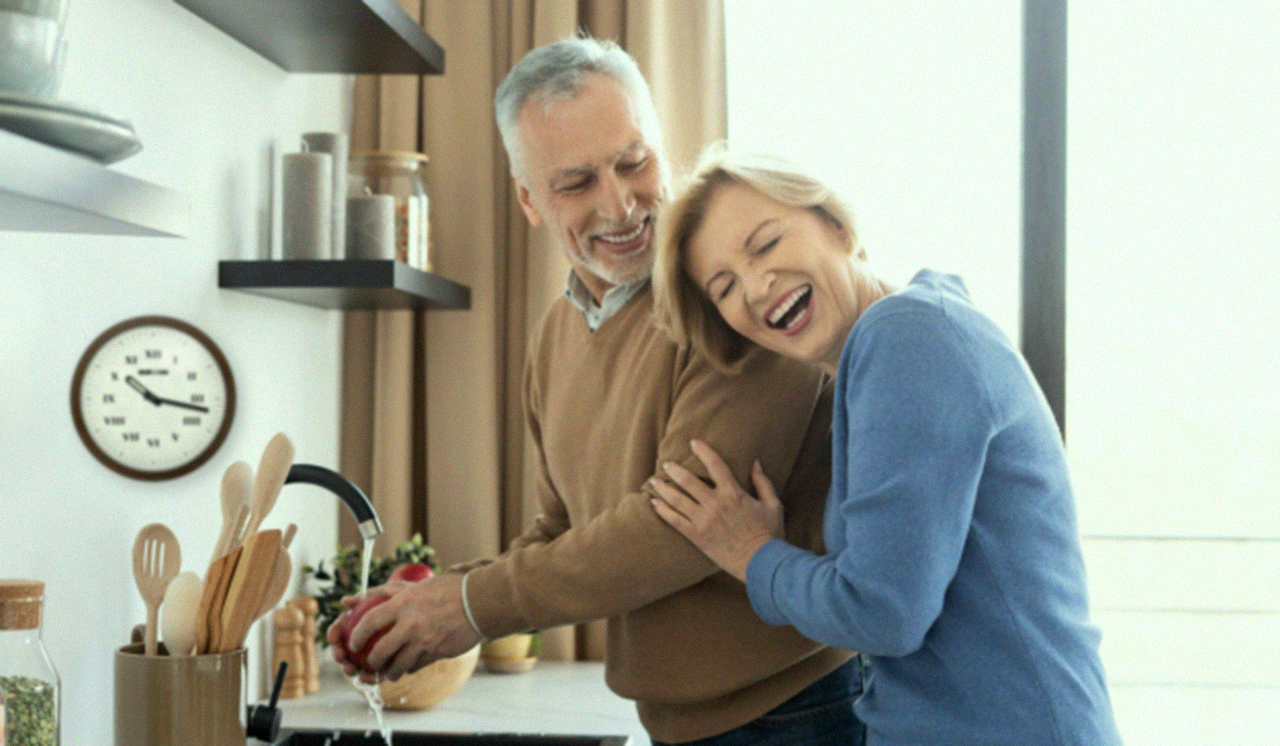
{"hour": 10, "minute": 17}
